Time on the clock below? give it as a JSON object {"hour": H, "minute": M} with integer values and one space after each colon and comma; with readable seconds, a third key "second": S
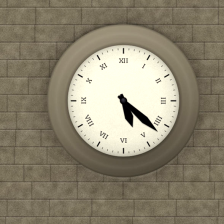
{"hour": 5, "minute": 22}
